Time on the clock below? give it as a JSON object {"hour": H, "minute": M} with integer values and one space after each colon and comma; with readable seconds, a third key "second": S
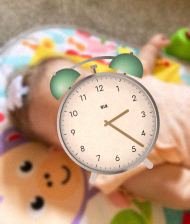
{"hour": 2, "minute": 23}
